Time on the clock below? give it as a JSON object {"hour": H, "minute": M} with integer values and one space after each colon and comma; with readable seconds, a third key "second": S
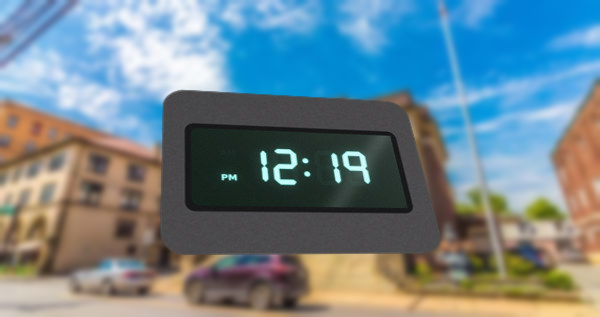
{"hour": 12, "minute": 19}
